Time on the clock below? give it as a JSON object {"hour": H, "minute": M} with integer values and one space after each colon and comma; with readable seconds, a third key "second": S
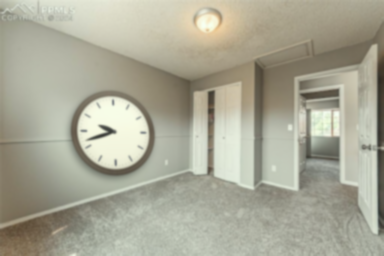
{"hour": 9, "minute": 42}
